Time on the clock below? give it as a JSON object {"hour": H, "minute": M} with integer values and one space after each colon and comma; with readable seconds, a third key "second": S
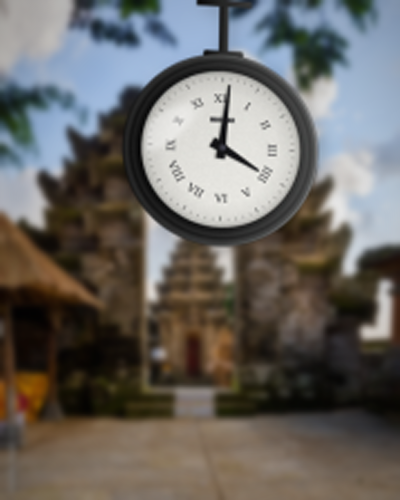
{"hour": 4, "minute": 1}
